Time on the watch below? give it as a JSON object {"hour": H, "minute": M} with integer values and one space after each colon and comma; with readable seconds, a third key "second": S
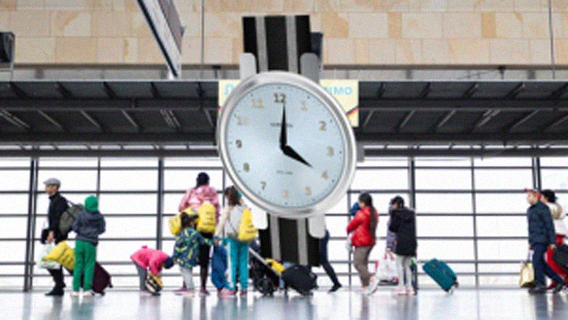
{"hour": 4, "minute": 1}
